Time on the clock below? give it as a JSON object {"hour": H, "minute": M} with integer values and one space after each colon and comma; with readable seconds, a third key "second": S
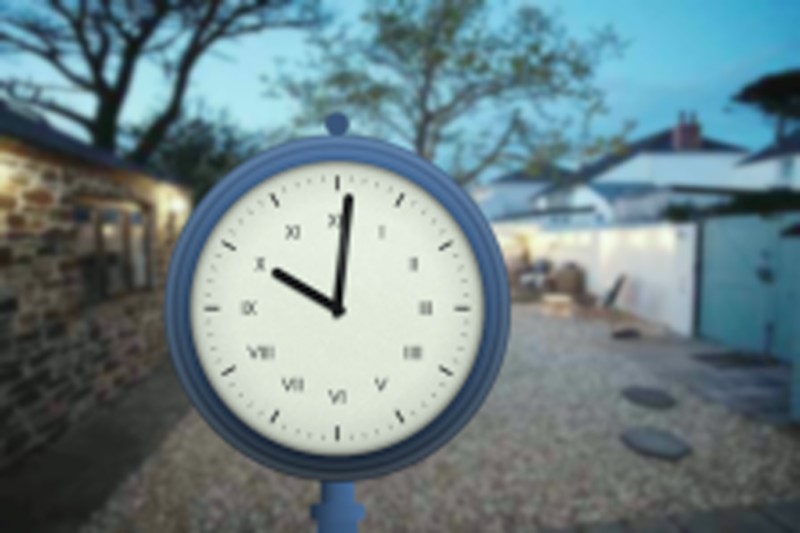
{"hour": 10, "minute": 1}
